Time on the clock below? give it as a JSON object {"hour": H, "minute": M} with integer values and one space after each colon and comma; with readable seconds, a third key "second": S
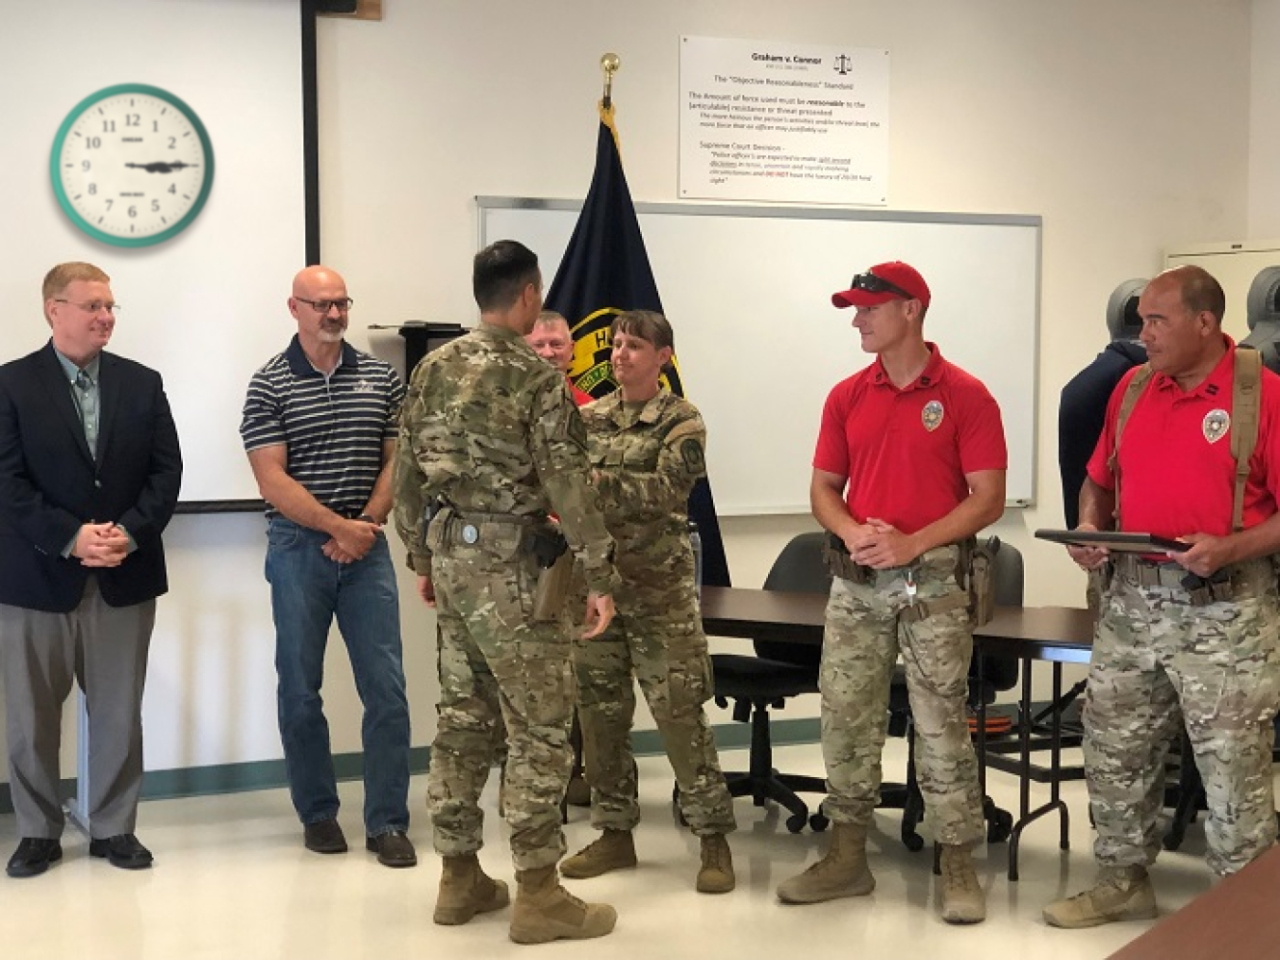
{"hour": 3, "minute": 15}
